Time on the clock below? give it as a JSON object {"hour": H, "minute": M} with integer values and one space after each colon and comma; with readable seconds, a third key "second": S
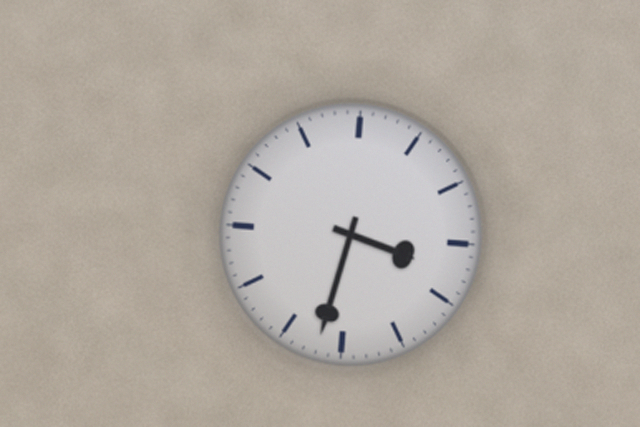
{"hour": 3, "minute": 32}
